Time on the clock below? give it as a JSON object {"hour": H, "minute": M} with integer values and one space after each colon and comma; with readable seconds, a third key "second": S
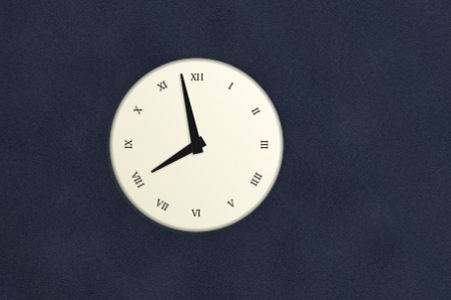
{"hour": 7, "minute": 58}
